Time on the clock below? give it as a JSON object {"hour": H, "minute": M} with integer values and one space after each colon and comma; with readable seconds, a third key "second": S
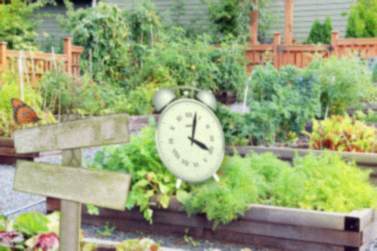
{"hour": 4, "minute": 3}
